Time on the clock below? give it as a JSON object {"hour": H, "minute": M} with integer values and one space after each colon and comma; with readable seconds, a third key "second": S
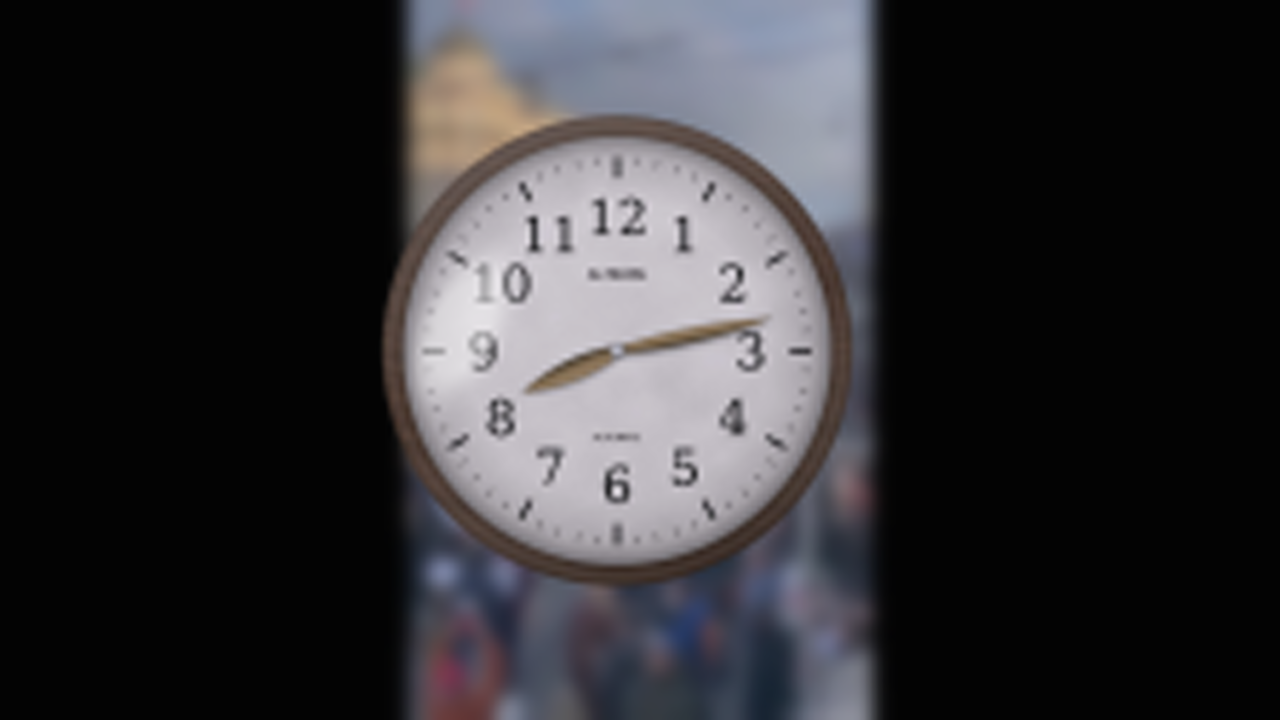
{"hour": 8, "minute": 13}
